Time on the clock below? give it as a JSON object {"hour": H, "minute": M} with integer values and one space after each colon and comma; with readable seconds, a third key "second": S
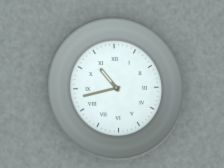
{"hour": 10, "minute": 43}
